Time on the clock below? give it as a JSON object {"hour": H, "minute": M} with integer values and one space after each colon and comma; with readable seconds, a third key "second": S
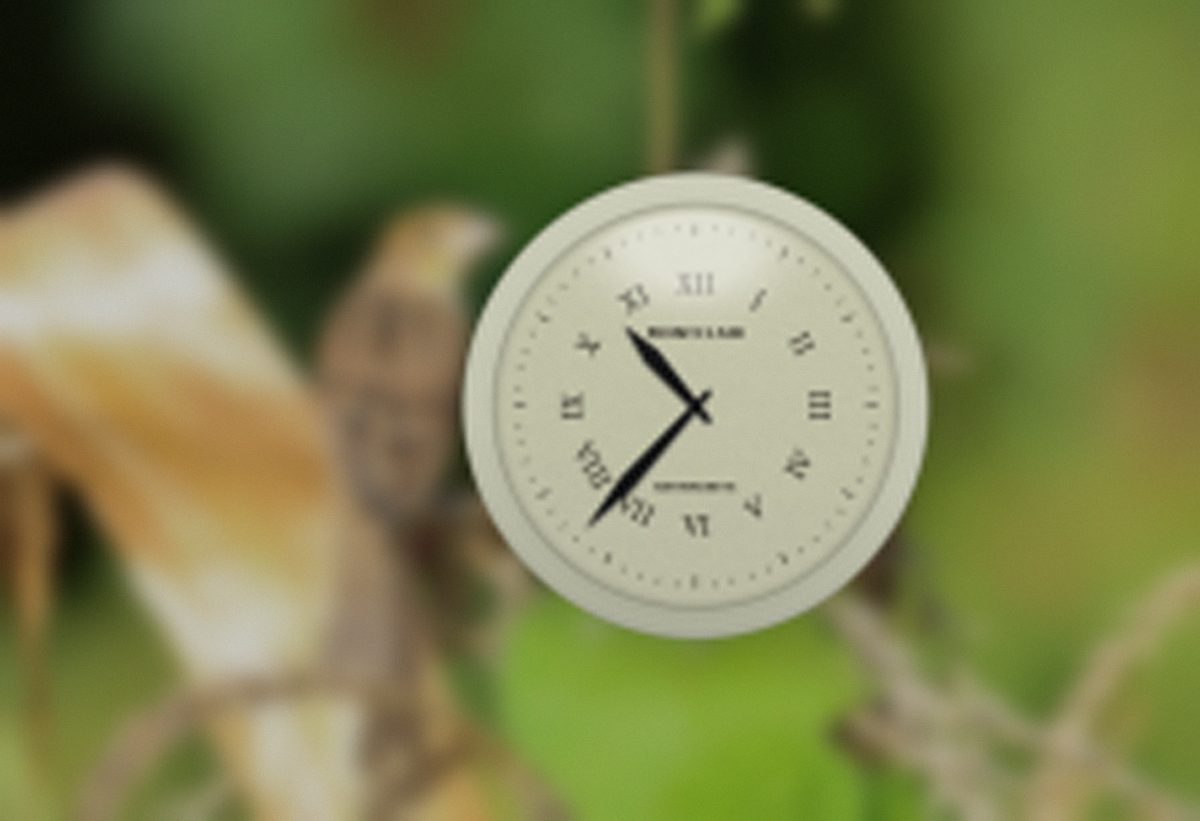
{"hour": 10, "minute": 37}
